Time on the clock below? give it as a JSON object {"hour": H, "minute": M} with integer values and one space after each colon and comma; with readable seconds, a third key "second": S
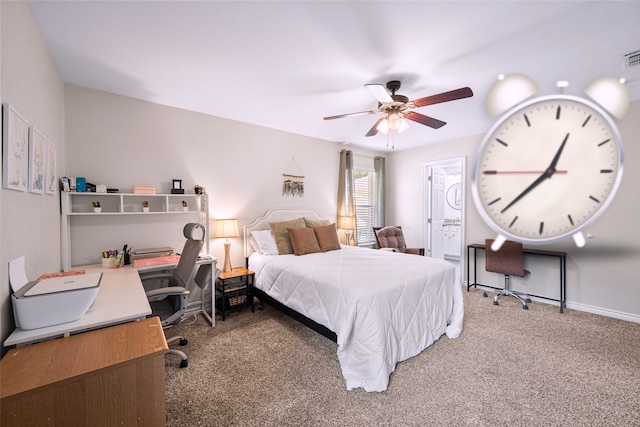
{"hour": 12, "minute": 37, "second": 45}
